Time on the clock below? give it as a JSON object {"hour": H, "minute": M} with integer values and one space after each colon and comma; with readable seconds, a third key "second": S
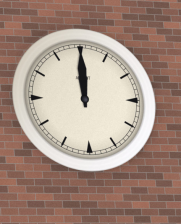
{"hour": 12, "minute": 0}
